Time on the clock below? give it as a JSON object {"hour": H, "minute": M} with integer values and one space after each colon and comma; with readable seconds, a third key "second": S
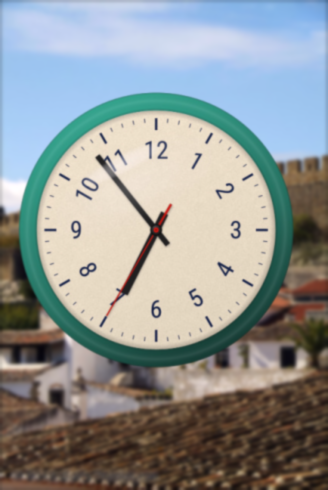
{"hour": 6, "minute": 53, "second": 35}
